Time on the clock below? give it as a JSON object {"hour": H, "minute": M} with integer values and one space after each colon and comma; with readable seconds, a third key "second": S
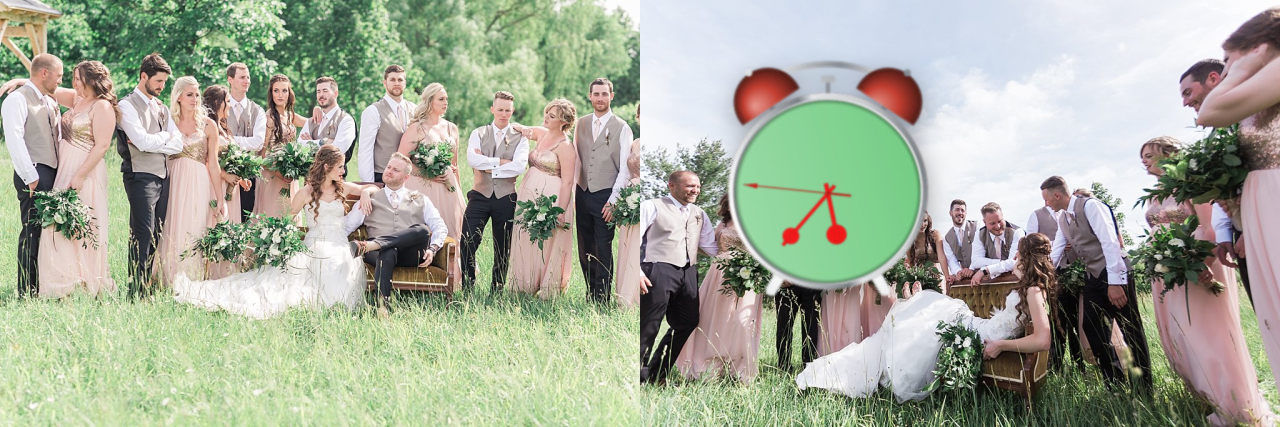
{"hour": 5, "minute": 36, "second": 46}
